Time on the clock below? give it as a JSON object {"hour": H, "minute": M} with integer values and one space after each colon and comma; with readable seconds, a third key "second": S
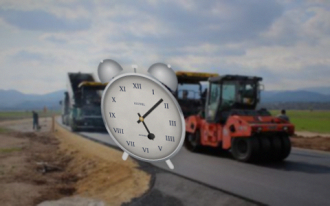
{"hour": 5, "minute": 8}
